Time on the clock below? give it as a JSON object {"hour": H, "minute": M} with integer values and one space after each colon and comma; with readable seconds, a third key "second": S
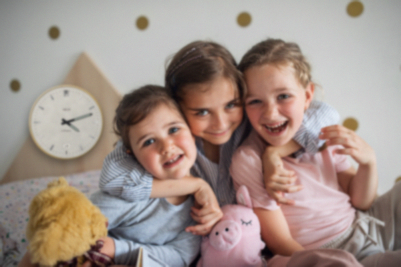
{"hour": 4, "minute": 12}
